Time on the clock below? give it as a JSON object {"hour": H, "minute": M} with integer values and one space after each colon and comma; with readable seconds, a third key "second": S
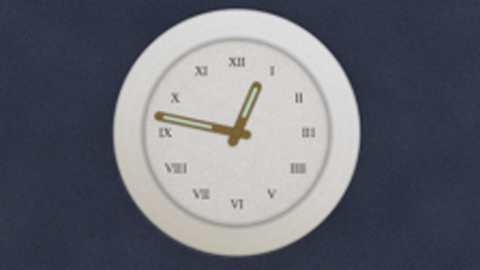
{"hour": 12, "minute": 47}
